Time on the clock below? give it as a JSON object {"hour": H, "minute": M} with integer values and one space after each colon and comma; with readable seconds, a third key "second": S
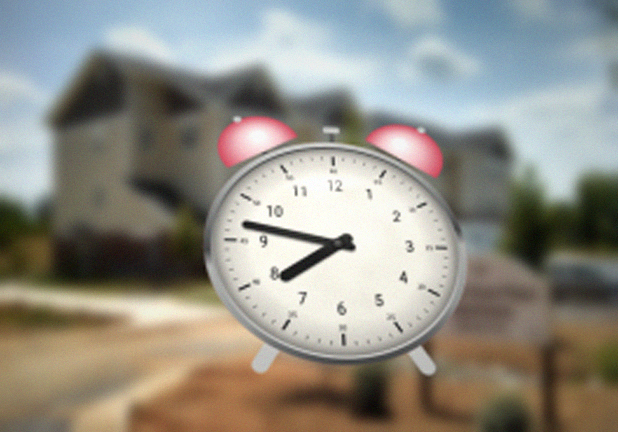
{"hour": 7, "minute": 47}
